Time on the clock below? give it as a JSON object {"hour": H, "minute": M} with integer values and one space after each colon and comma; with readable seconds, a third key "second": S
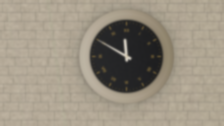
{"hour": 11, "minute": 50}
